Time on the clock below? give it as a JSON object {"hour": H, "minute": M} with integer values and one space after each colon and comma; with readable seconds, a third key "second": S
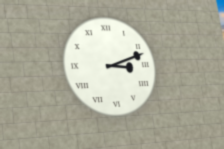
{"hour": 3, "minute": 12}
